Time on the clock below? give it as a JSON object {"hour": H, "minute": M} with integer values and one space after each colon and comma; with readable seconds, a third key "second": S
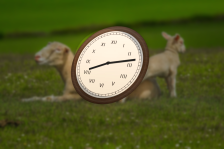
{"hour": 8, "minute": 13}
